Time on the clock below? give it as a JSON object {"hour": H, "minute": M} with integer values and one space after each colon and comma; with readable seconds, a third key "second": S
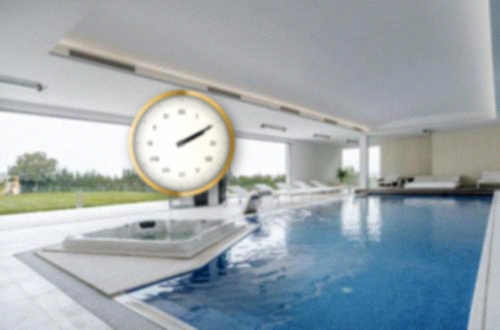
{"hour": 2, "minute": 10}
